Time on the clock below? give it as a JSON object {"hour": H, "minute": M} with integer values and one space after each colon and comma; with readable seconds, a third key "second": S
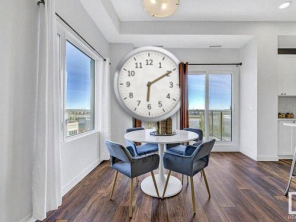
{"hour": 6, "minute": 10}
